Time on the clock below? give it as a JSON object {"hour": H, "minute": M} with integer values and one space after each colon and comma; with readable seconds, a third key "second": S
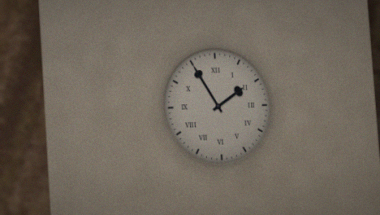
{"hour": 1, "minute": 55}
